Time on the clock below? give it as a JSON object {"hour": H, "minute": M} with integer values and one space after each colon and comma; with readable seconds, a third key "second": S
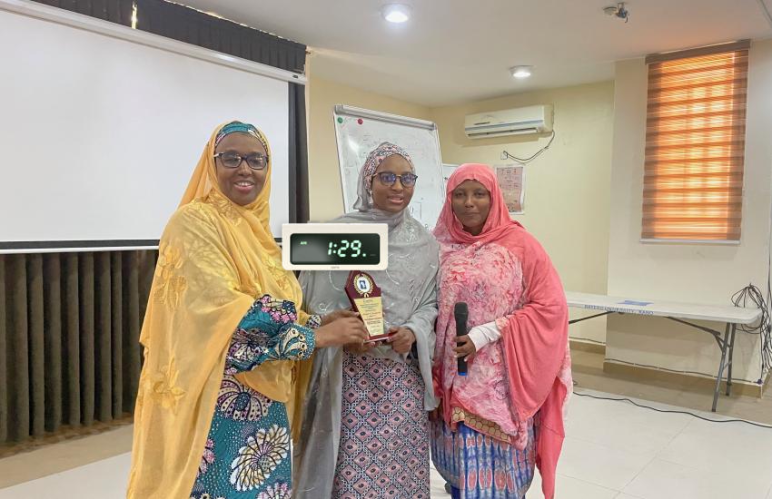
{"hour": 1, "minute": 29}
